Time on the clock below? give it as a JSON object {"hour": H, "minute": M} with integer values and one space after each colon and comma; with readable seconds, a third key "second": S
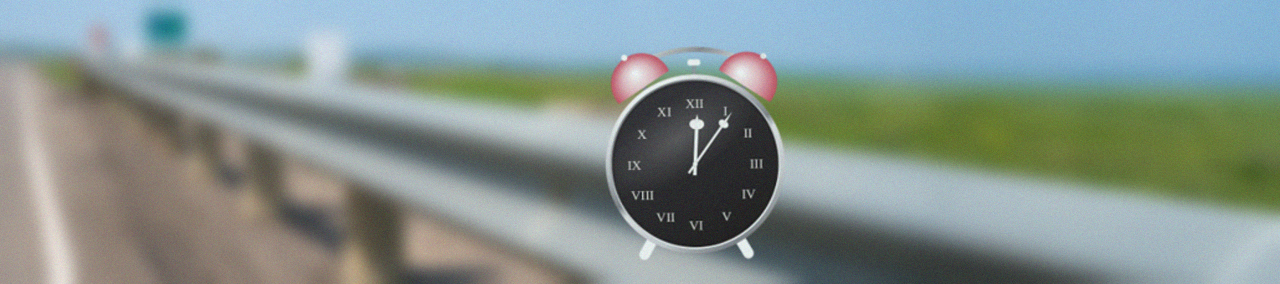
{"hour": 12, "minute": 6}
